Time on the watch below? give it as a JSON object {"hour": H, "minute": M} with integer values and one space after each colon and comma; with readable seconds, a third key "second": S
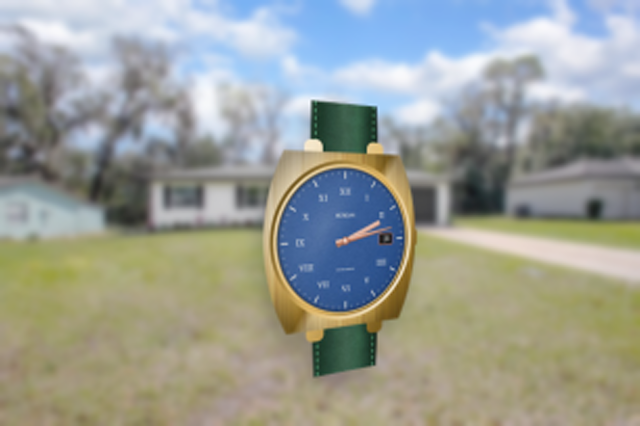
{"hour": 2, "minute": 13}
